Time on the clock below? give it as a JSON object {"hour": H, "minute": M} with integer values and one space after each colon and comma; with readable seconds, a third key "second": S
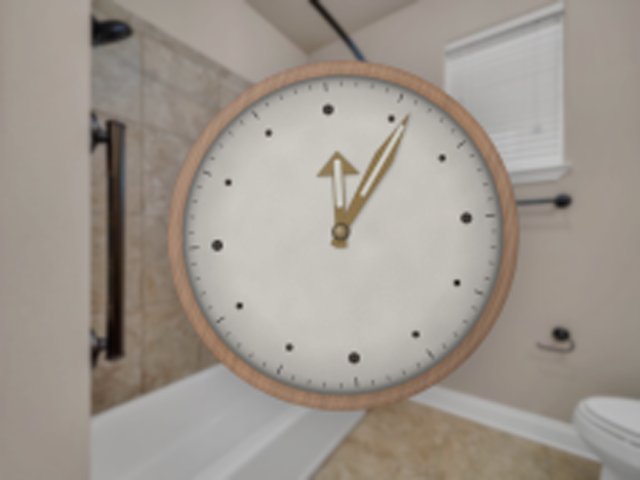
{"hour": 12, "minute": 6}
